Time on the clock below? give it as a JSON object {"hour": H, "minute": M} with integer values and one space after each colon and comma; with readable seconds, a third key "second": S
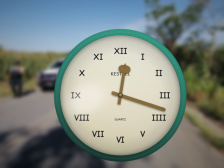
{"hour": 12, "minute": 18}
